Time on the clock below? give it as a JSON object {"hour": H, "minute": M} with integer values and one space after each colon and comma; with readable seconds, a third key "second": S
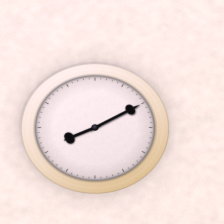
{"hour": 8, "minute": 10}
